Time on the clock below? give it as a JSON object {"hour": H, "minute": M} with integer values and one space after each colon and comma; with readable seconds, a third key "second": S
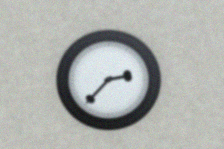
{"hour": 2, "minute": 37}
